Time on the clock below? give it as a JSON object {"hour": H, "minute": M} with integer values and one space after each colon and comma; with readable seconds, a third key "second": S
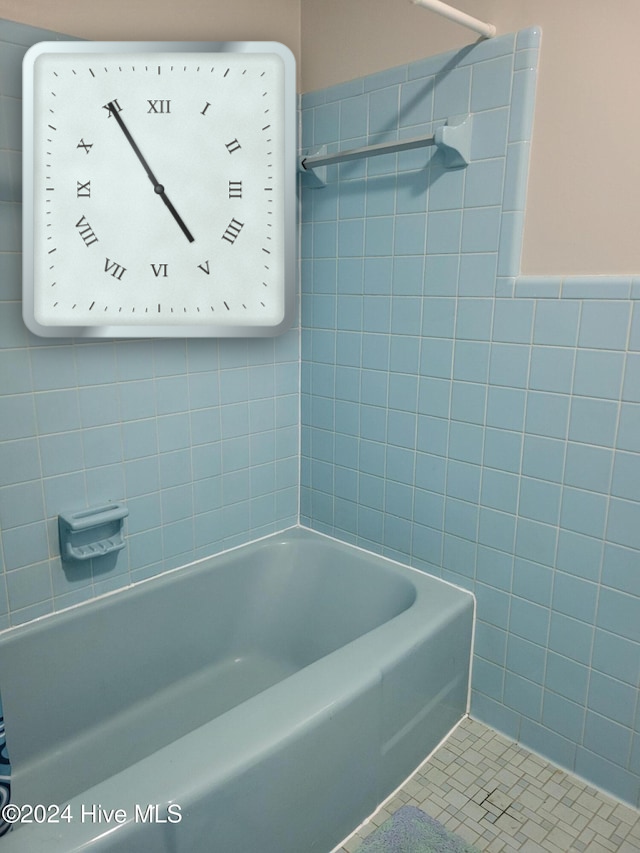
{"hour": 4, "minute": 55}
